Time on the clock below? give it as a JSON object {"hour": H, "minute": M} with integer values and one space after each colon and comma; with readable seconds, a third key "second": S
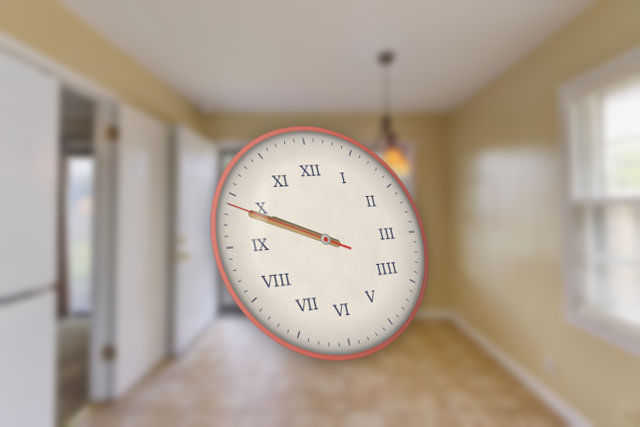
{"hour": 9, "minute": 48, "second": 49}
